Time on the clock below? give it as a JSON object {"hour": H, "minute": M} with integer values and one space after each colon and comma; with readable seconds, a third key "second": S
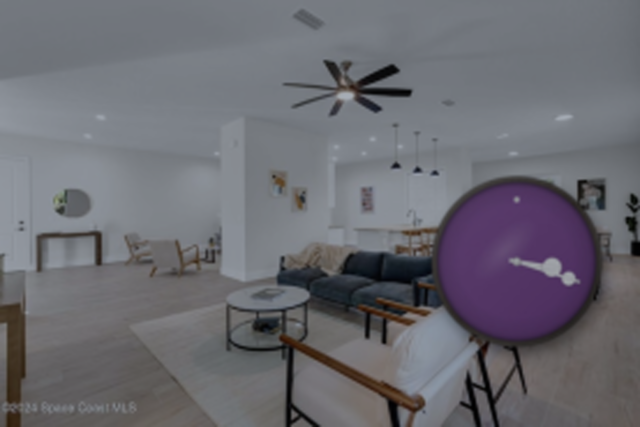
{"hour": 3, "minute": 18}
